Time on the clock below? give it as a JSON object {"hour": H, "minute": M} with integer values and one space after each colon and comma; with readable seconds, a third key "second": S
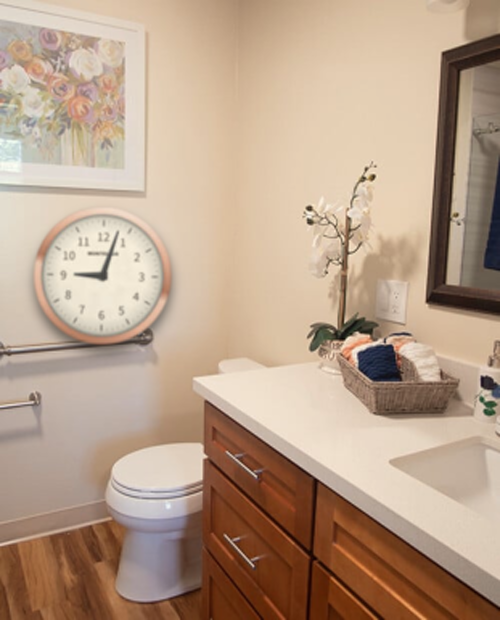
{"hour": 9, "minute": 3}
